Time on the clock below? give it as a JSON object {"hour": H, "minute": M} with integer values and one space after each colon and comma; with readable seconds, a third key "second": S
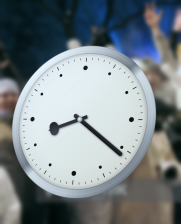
{"hour": 8, "minute": 21}
